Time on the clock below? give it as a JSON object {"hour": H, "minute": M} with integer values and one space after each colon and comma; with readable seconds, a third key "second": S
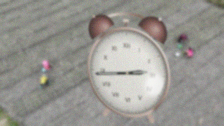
{"hour": 2, "minute": 44}
